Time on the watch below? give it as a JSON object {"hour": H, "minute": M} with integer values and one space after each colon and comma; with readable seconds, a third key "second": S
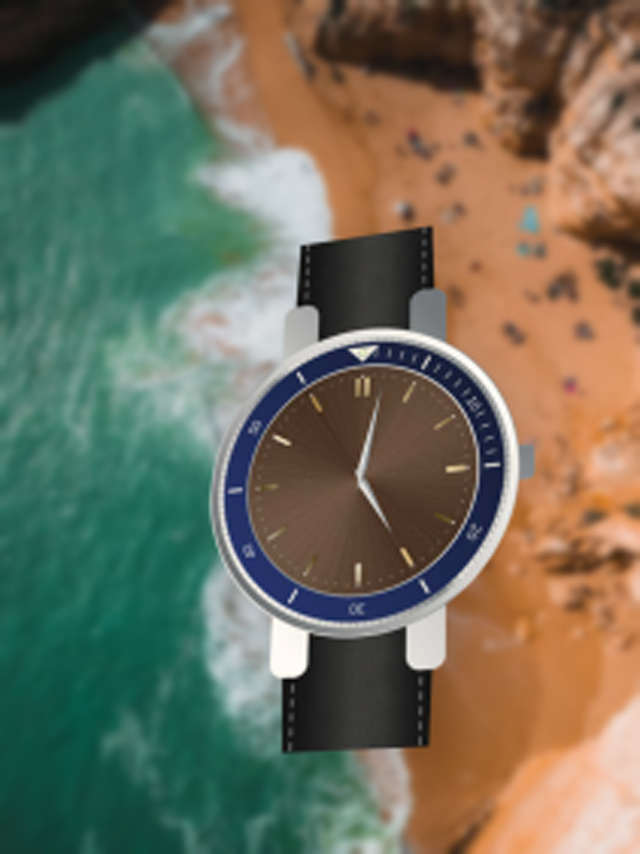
{"hour": 5, "minute": 2}
